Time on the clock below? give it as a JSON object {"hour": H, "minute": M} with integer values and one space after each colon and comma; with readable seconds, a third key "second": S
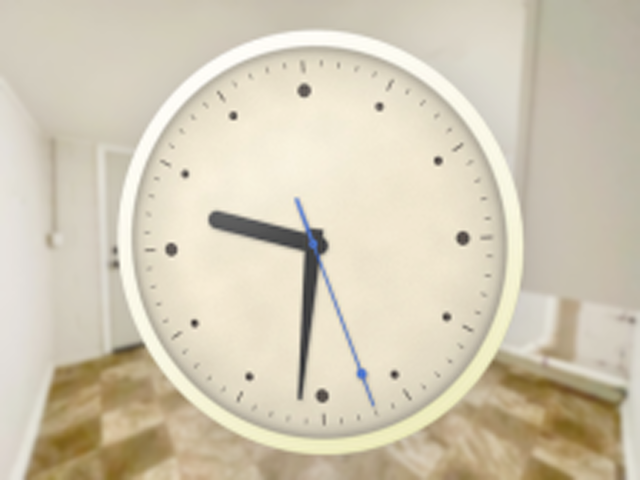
{"hour": 9, "minute": 31, "second": 27}
